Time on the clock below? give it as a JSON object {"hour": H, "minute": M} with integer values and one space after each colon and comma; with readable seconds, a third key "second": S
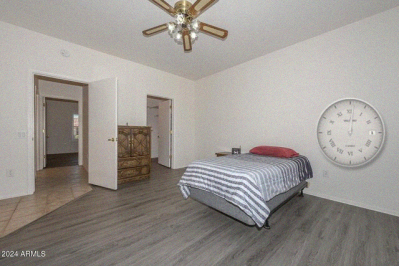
{"hour": 12, "minute": 1}
